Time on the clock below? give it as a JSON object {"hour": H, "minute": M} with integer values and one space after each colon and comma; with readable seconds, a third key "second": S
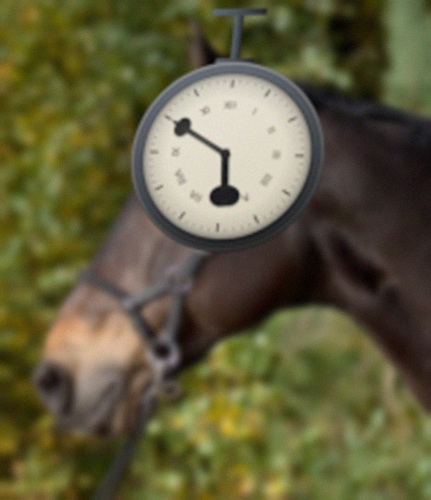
{"hour": 5, "minute": 50}
